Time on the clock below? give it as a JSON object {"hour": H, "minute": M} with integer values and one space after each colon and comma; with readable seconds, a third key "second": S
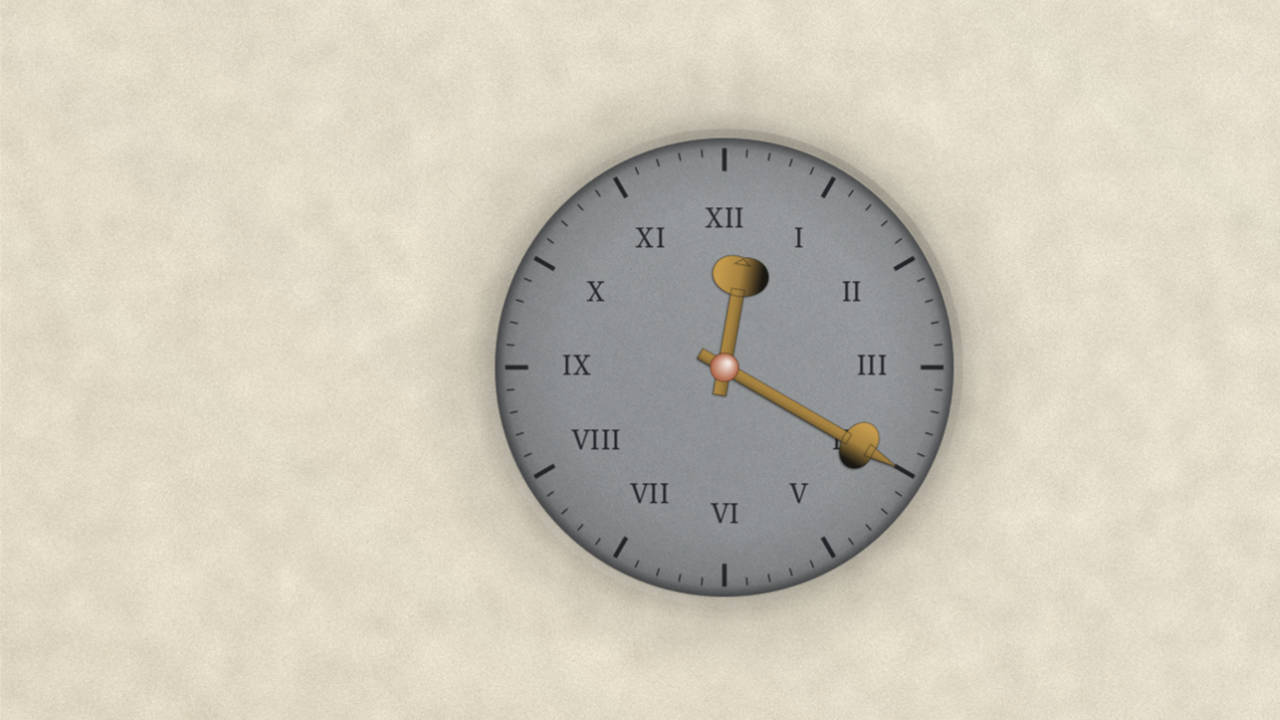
{"hour": 12, "minute": 20}
